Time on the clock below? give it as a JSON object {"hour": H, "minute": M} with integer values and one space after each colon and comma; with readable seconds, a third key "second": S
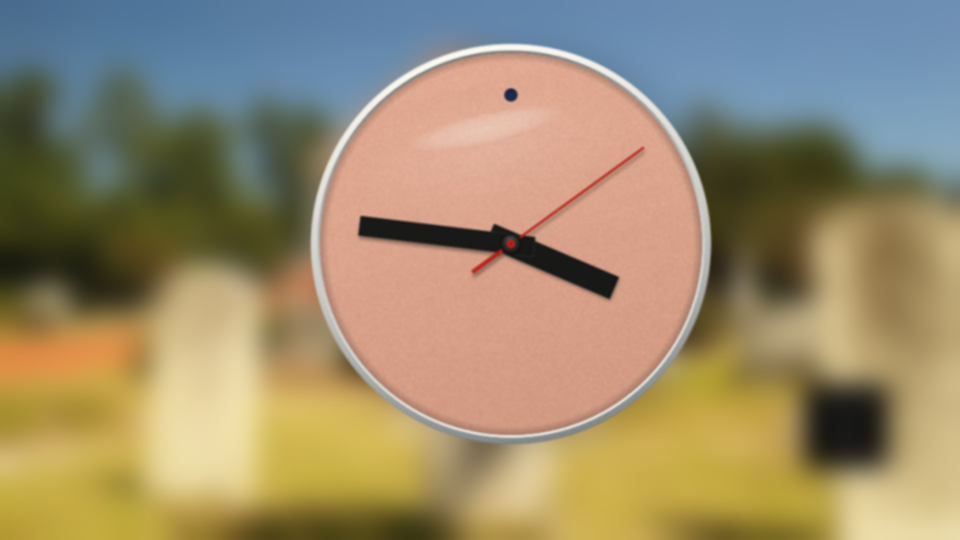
{"hour": 3, "minute": 46, "second": 9}
